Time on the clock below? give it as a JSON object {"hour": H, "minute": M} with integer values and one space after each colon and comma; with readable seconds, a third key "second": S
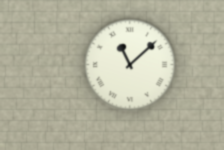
{"hour": 11, "minute": 8}
